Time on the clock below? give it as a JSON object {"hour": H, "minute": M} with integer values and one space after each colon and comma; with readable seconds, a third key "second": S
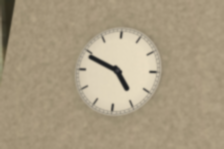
{"hour": 4, "minute": 49}
